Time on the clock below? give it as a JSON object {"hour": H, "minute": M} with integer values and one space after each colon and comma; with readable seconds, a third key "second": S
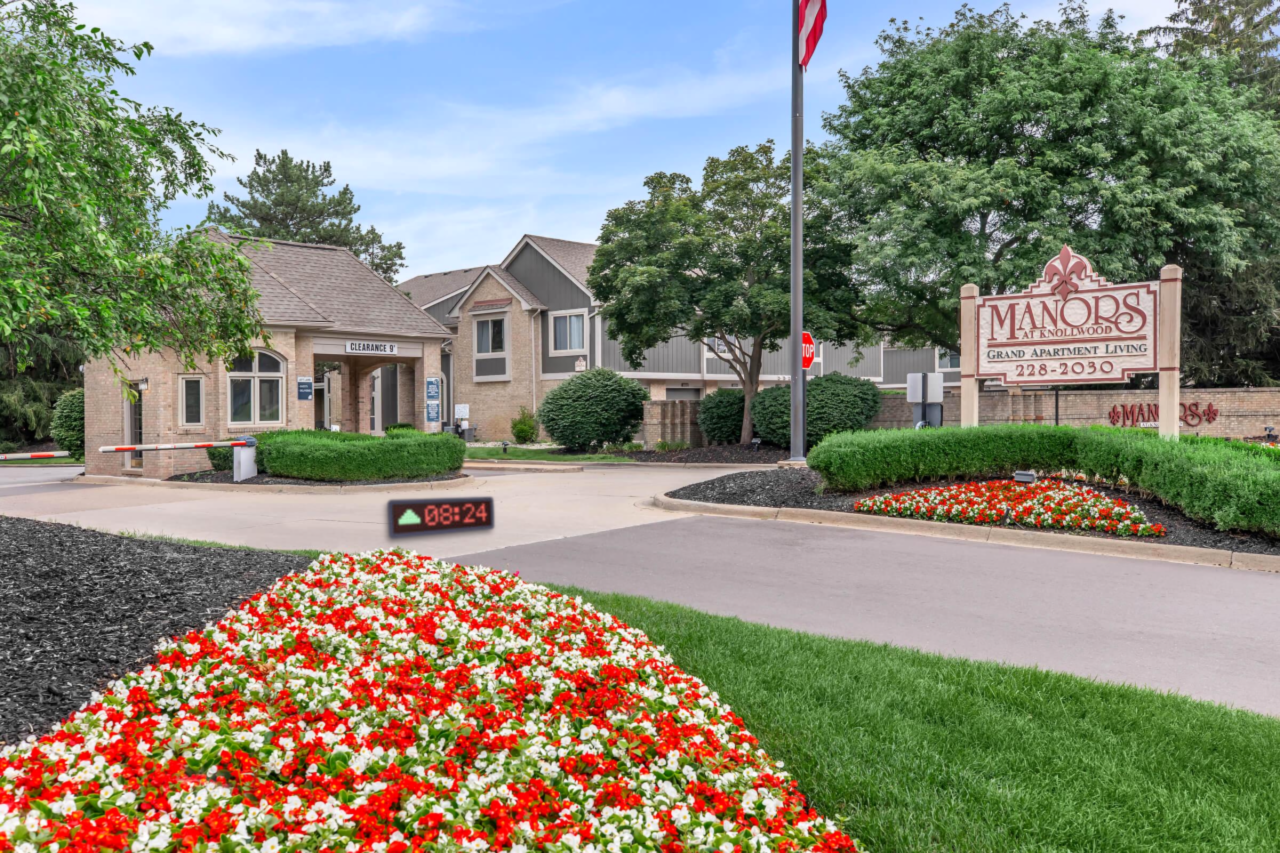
{"hour": 8, "minute": 24}
